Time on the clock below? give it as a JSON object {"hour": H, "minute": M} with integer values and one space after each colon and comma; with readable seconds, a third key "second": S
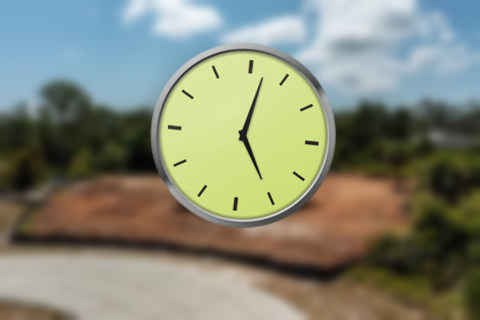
{"hour": 5, "minute": 2}
